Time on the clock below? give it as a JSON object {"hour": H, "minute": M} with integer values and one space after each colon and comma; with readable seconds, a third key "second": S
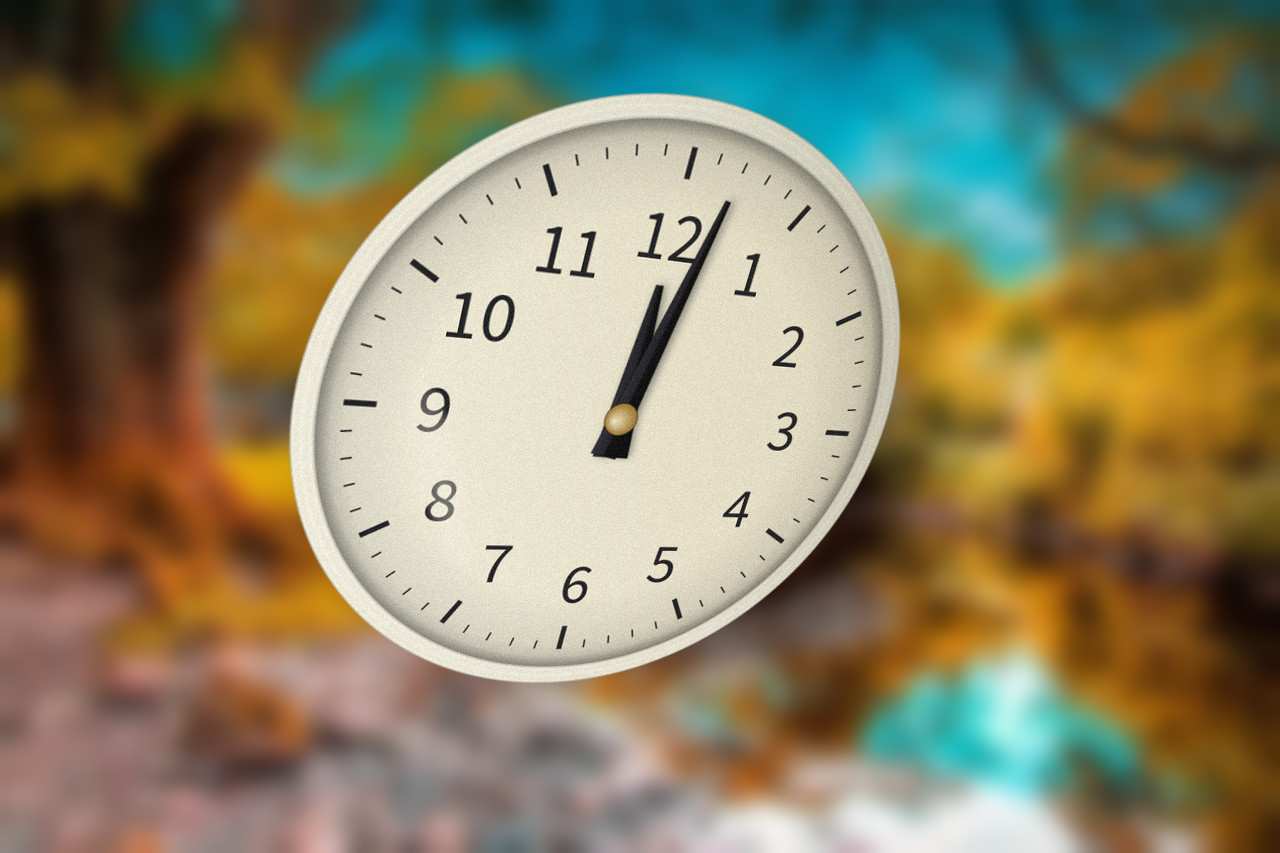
{"hour": 12, "minute": 2}
